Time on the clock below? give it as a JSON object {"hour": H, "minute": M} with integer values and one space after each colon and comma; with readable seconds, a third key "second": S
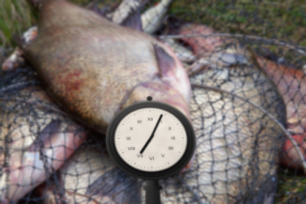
{"hour": 7, "minute": 4}
